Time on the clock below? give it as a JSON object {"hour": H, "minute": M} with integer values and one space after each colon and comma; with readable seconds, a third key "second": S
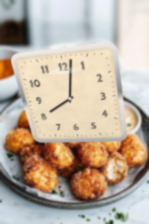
{"hour": 8, "minute": 2}
